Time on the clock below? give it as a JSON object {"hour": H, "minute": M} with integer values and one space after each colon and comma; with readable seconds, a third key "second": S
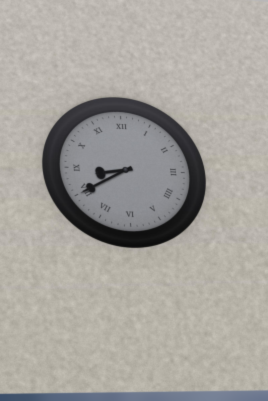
{"hour": 8, "minute": 40}
